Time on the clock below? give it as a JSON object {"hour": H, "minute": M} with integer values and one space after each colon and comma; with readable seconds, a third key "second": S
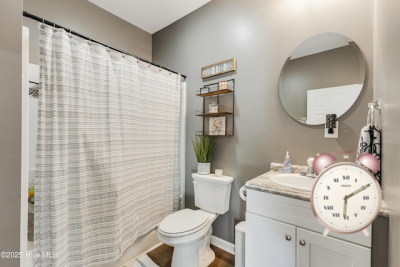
{"hour": 6, "minute": 10}
